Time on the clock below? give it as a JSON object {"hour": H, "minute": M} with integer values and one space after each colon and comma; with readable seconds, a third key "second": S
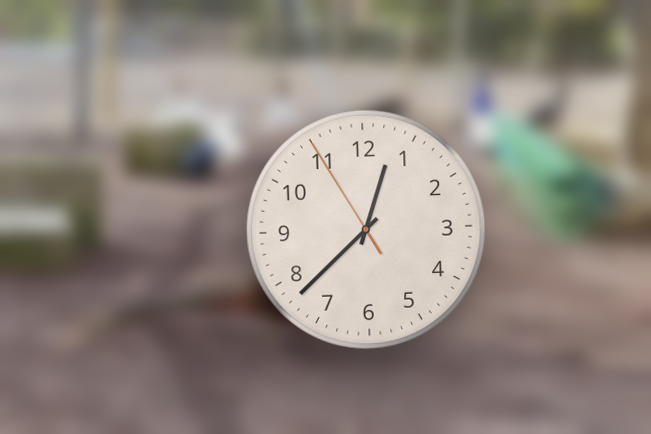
{"hour": 12, "minute": 37, "second": 55}
